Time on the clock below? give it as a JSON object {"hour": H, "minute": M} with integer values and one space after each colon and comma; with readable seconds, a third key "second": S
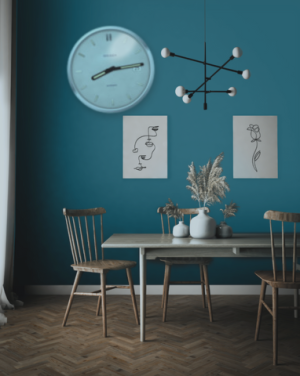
{"hour": 8, "minute": 14}
